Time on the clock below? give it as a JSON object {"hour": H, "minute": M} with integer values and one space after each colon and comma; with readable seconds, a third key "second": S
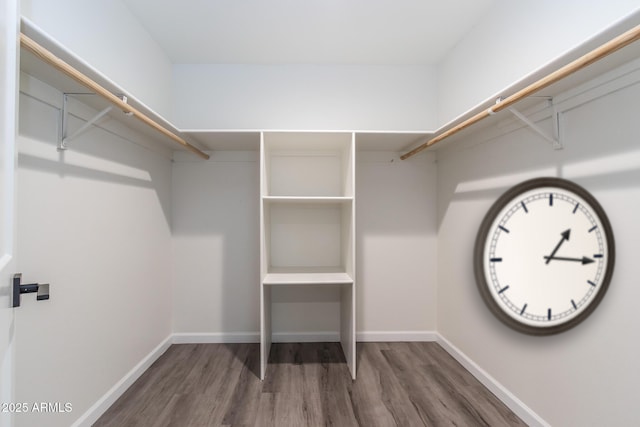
{"hour": 1, "minute": 16}
